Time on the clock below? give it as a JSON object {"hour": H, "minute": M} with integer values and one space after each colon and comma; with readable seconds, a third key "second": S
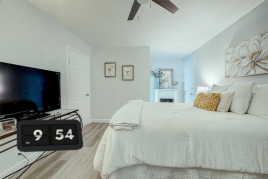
{"hour": 9, "minute": 54}
